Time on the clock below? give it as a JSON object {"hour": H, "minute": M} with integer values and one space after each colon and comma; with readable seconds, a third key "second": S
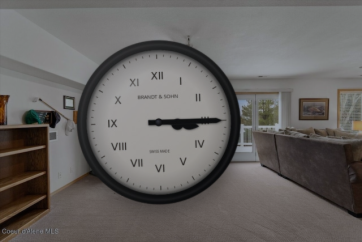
{"hour": 3, "minute": 15}
